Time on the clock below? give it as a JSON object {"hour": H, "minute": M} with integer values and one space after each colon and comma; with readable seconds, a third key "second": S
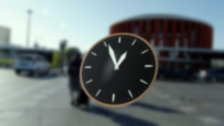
{"hour": 12, "minute": 56}
